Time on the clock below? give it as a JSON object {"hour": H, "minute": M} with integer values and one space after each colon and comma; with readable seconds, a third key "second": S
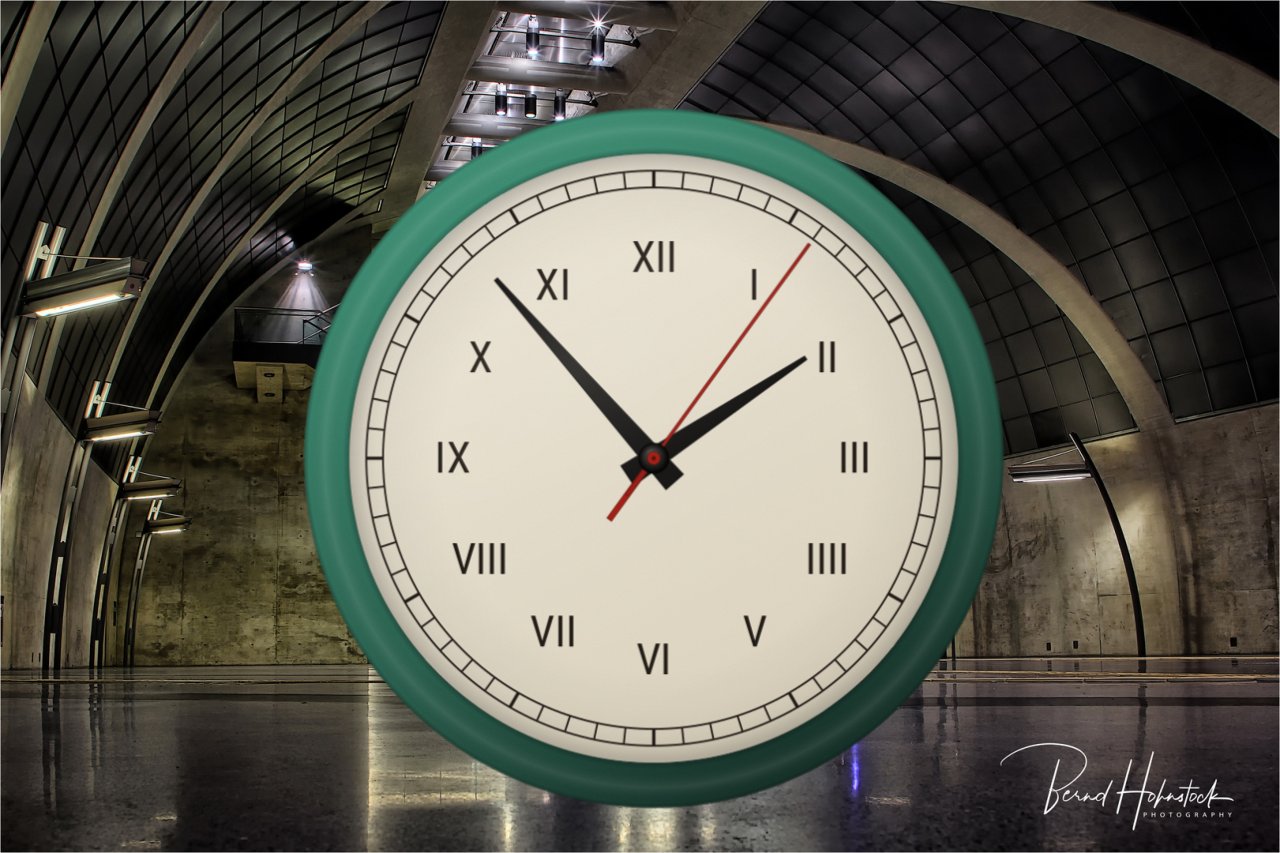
{"hour": 1, "minute": 53, "second": 6}
